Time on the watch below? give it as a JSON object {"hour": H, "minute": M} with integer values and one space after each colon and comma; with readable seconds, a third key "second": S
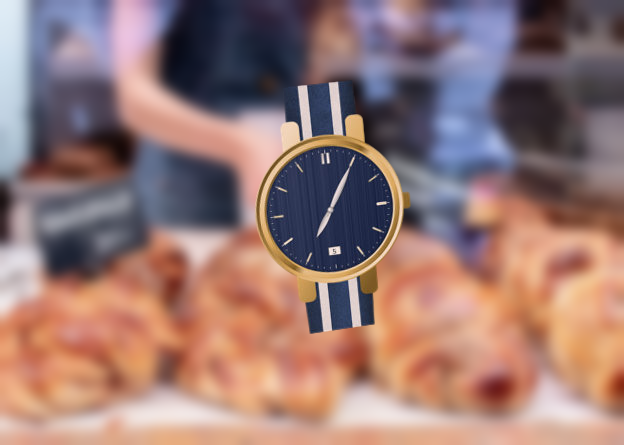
{"hour": 7, "minute": 5}
